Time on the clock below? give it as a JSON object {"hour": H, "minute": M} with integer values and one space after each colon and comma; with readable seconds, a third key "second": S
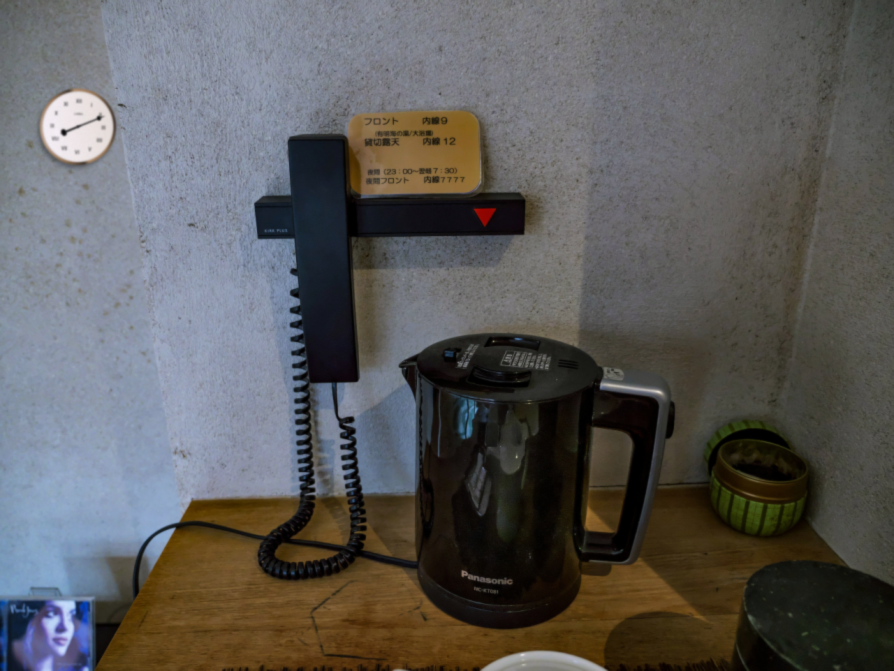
{"hour": 8, "minute": 11}
